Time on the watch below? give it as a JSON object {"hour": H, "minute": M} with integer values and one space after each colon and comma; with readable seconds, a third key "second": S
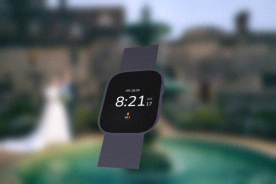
{"hour": 8, "minute": 21}
